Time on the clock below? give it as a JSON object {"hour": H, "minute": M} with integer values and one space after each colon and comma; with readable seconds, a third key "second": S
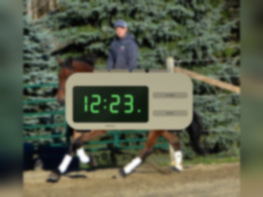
{"hour": 12, "minute": 23}
